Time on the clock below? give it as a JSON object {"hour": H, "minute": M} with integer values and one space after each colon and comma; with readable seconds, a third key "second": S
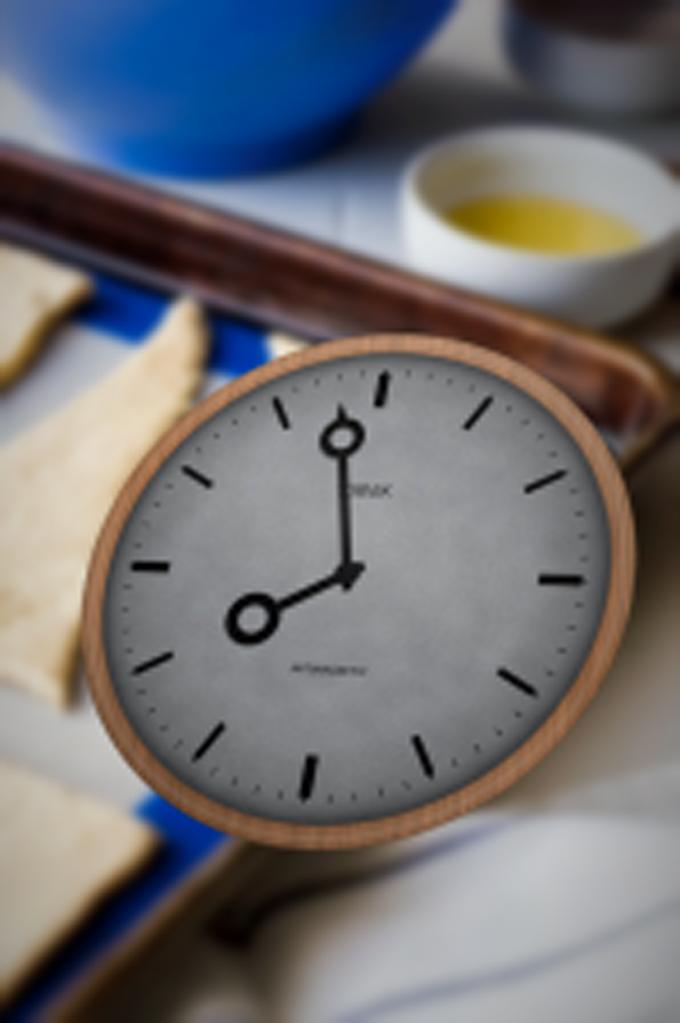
{"hour": 7, "minute": 58}
